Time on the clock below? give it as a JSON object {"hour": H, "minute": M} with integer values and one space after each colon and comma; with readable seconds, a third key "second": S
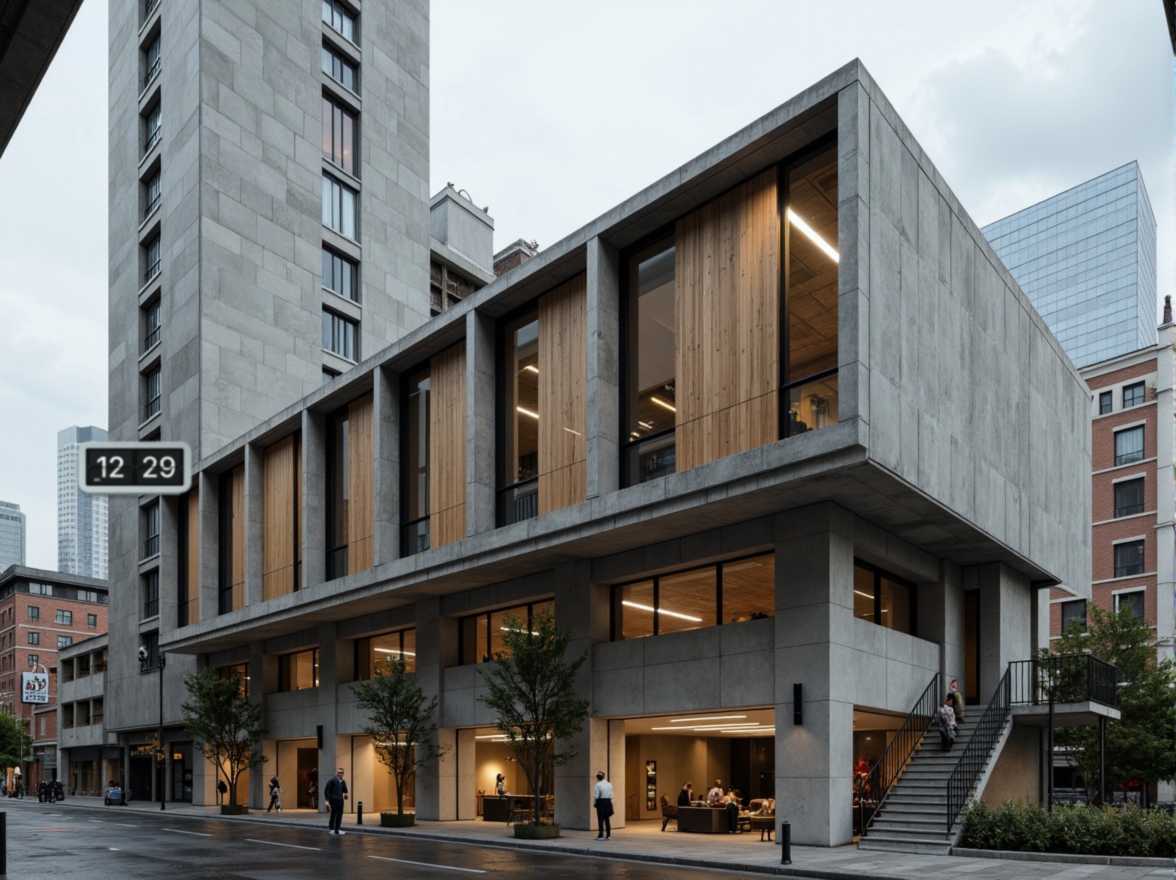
{"hour": 12, "minute": 29}
